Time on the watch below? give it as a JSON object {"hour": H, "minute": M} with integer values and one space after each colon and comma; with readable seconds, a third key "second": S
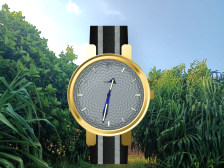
{"hour": 12, "minute": 32}
